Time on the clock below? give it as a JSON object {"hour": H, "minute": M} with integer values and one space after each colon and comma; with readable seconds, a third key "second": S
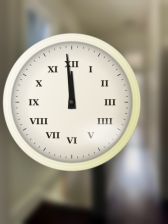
{"hour": 11, "minute": 59}
